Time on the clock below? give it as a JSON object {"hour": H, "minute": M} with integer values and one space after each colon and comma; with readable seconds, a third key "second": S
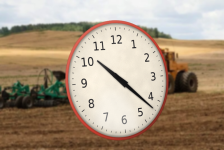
{"hour": 10, "minute": 22}
